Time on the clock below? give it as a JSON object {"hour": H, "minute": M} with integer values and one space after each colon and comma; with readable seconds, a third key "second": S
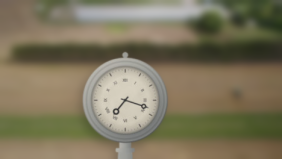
{"hour": 7, "minute": 18}
